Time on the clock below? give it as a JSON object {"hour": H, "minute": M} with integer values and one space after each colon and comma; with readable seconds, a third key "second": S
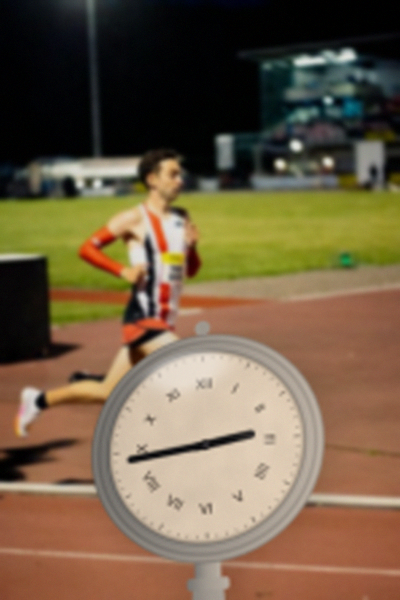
{"hour": 2, "minute": 44}
